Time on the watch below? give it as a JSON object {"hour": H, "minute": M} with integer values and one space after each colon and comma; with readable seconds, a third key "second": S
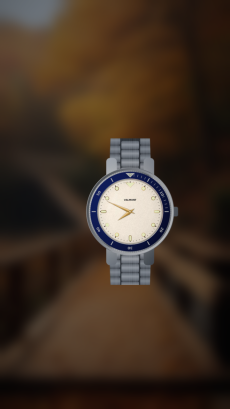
{"hour": 7, "minute": 49}
